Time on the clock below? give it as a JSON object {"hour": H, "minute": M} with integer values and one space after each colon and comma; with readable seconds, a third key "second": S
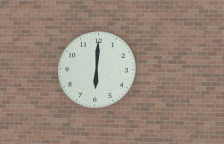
{"hour": 6, "minute": 0}
